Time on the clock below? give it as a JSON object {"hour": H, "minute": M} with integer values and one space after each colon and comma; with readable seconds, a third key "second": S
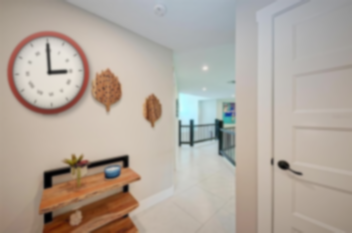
{"hour": 3, "minute": 0}
